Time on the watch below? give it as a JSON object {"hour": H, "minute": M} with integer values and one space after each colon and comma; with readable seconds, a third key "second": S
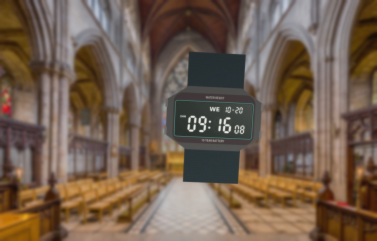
{"hour": 9, "minute": 16, "second": 8}
